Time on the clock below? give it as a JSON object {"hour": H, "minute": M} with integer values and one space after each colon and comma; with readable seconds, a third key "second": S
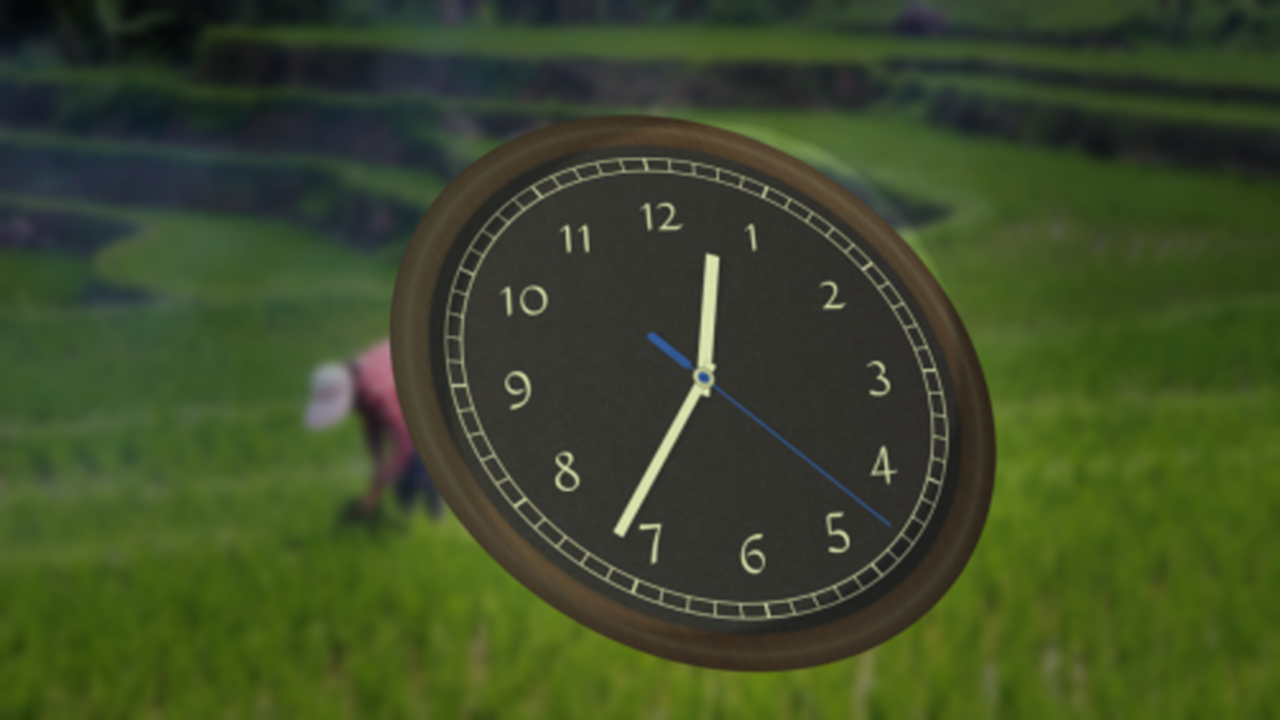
{"hour": 12, "minute": 36, "second": 23}
